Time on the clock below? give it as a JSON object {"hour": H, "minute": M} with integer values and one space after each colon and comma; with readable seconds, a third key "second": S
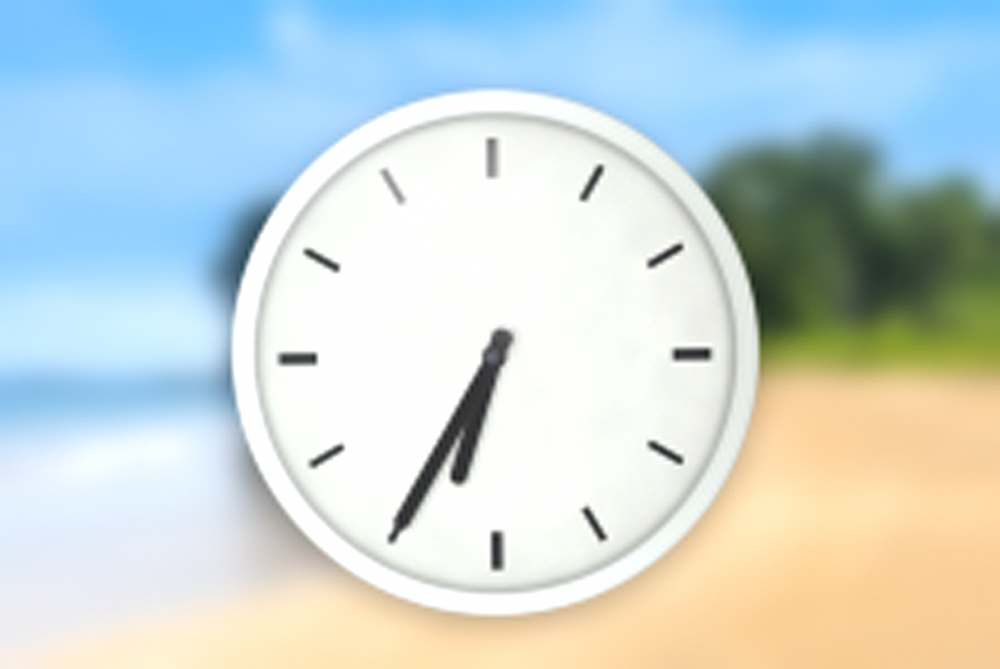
{"hour": 6, "minute": 35}
